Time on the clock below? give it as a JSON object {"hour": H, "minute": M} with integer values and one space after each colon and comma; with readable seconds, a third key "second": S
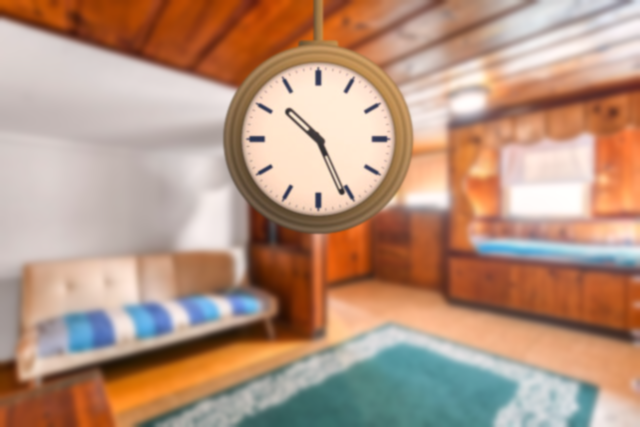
{"hour": 10, "minute": 26}
